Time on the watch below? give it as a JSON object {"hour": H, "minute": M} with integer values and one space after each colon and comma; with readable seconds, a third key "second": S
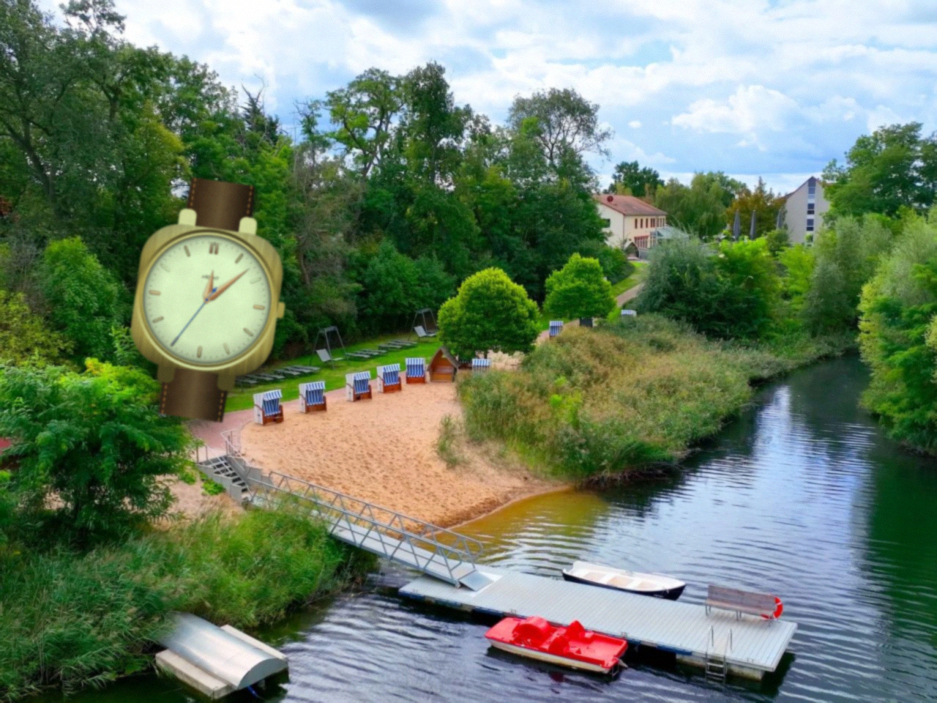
{"hour": 12, "minute": 7, "second": 35}
